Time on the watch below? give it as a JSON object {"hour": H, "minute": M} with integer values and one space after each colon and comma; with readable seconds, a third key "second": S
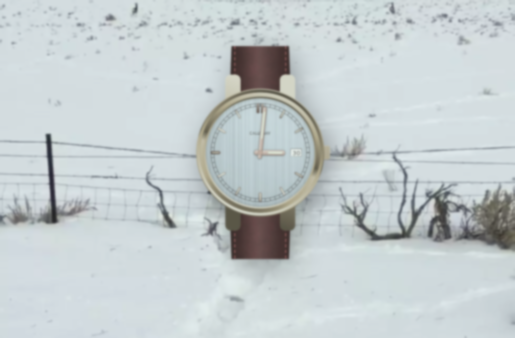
{"hour": 3, "minute": 1}
